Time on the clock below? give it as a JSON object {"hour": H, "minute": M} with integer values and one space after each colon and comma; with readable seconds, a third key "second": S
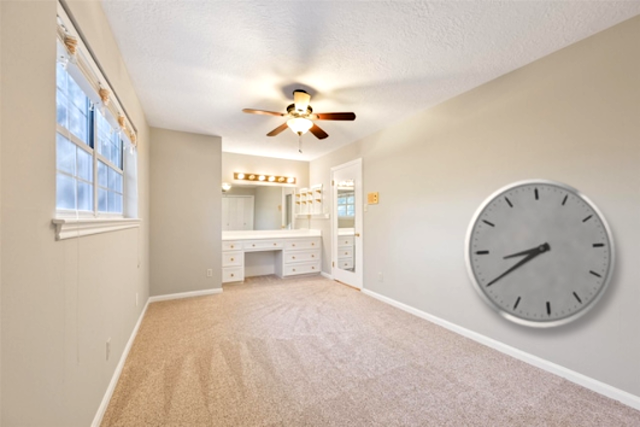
{"hour": 8, "minute": 40}
